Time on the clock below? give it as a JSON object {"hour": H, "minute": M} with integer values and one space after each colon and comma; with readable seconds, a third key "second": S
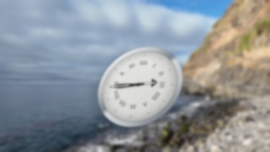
{"hour": 2, "minute": 44}
